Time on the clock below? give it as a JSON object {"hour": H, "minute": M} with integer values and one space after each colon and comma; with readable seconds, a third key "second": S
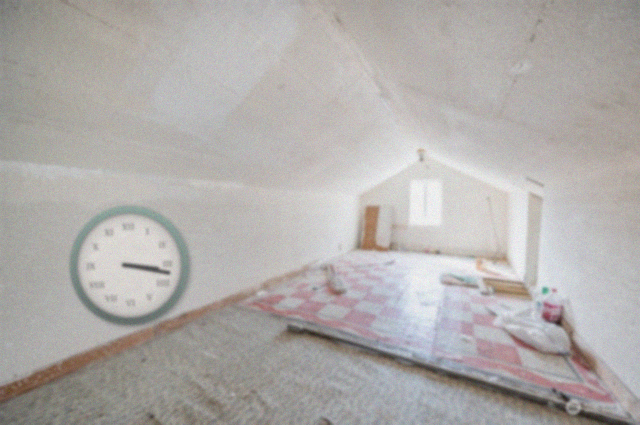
{"hour": 3, "minute": 17}
